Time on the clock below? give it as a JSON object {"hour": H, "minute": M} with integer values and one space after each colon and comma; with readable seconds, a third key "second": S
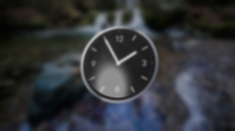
{"hour": 1, "minute": 55}
